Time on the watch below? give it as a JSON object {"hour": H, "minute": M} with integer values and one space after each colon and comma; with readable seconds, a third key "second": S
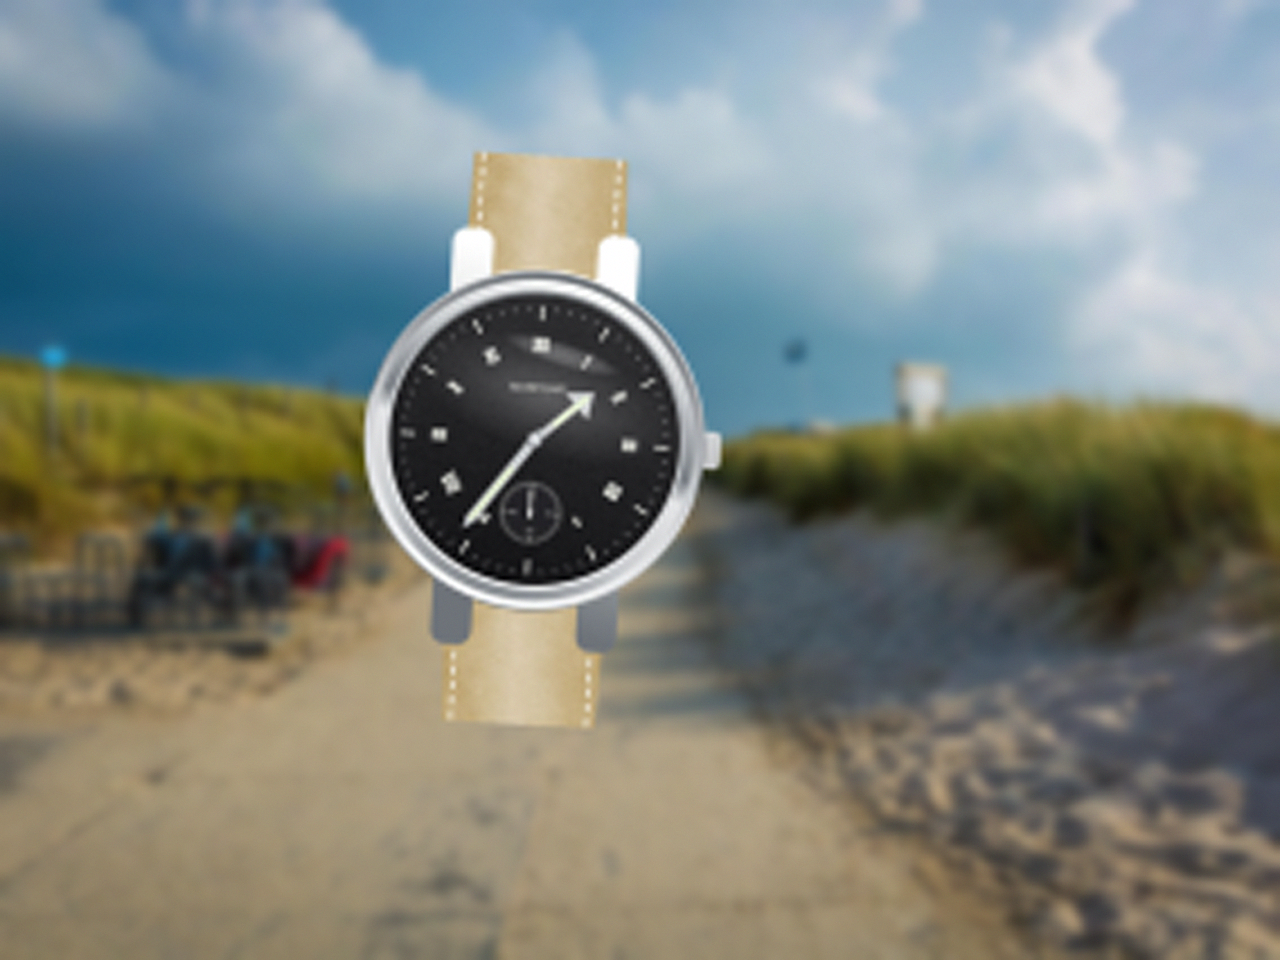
{"hour": 1, "minute": 36}
